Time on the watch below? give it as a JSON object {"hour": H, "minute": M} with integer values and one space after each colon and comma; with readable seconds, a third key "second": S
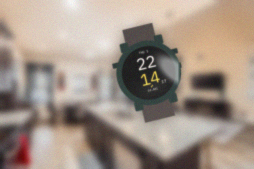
{"hour": 22, "minute": 14}
